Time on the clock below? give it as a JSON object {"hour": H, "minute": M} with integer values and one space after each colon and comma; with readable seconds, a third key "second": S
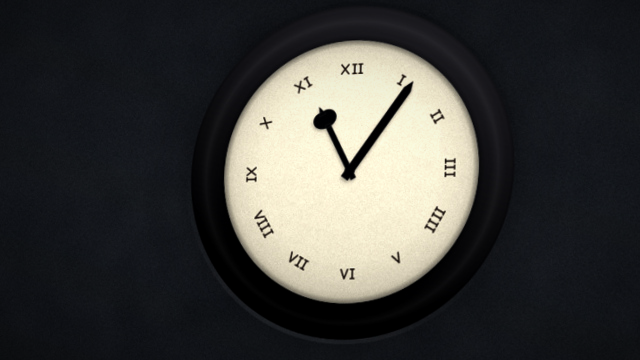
{"hour": 11, "minute": 6}
